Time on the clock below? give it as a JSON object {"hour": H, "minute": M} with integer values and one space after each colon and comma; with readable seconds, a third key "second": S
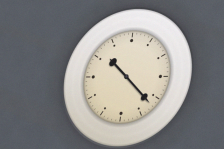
{"hour": 10, "minute": 22}
